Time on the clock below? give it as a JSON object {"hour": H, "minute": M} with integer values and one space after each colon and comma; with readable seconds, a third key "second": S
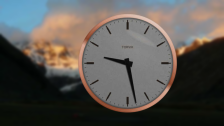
{"hour": 9, "minute": 28}
